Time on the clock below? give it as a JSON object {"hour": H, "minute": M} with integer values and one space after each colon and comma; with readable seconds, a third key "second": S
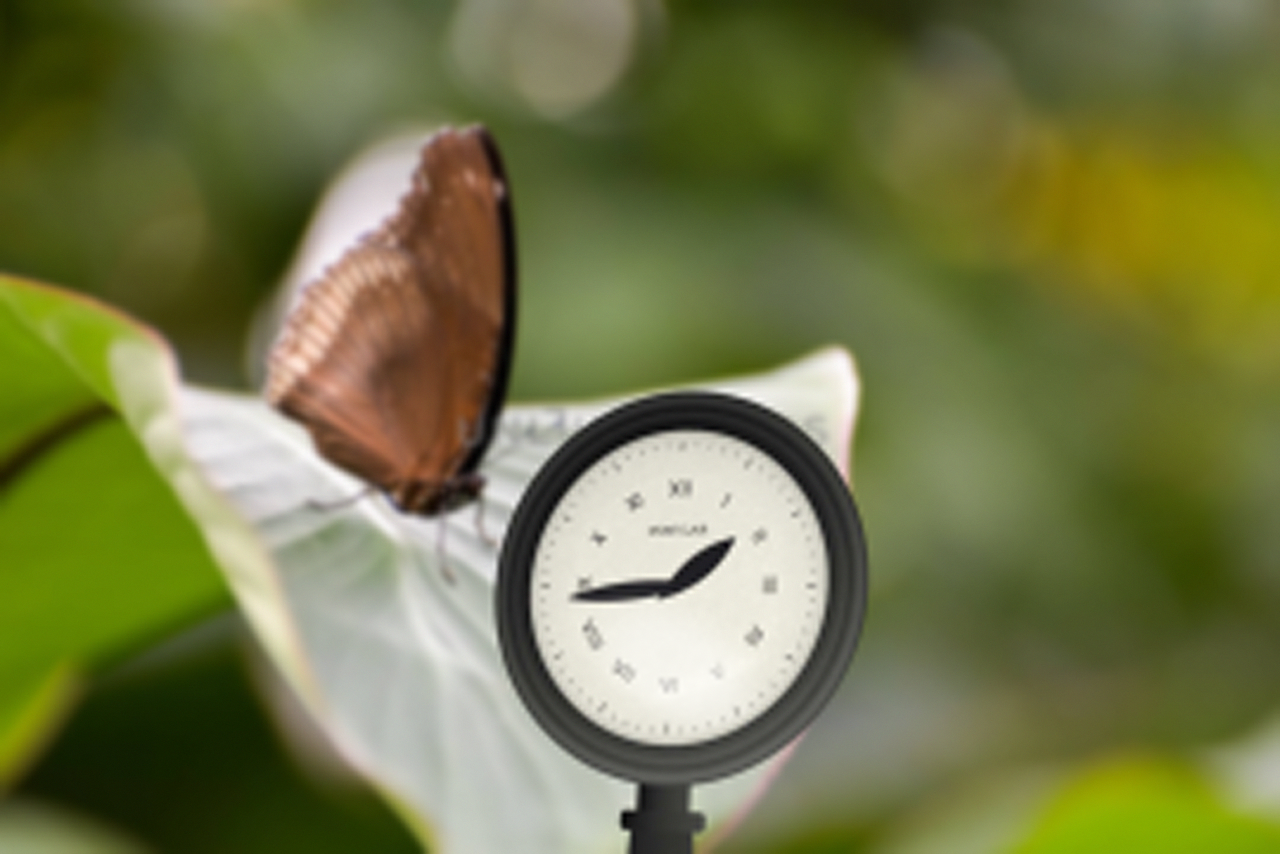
{"hour": 1, "minute": 44}
